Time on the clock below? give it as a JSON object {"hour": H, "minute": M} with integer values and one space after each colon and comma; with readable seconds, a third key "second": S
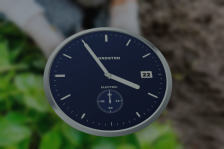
{"hour": 3, "minute": 55}
